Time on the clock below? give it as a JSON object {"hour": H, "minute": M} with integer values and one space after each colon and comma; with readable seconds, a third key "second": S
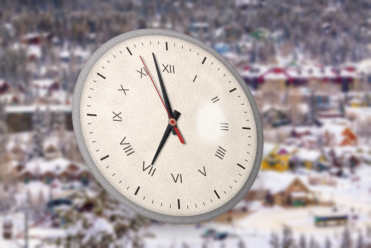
{"hour": 6, "minute": 57, "second": 56}
